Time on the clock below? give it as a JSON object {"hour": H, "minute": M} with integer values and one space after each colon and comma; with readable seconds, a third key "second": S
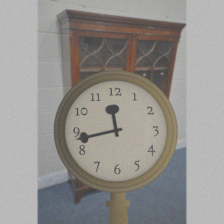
{"hour": 11, "minute": 43}
